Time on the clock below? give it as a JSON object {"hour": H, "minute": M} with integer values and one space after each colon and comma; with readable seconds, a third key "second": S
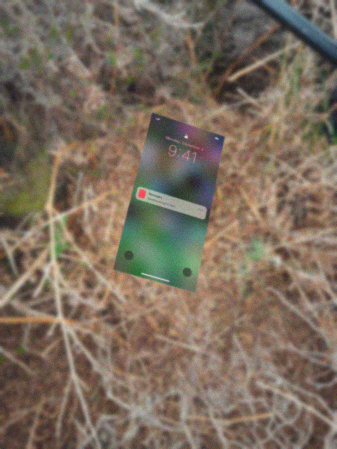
{"hour": 9, "minute": 41}
